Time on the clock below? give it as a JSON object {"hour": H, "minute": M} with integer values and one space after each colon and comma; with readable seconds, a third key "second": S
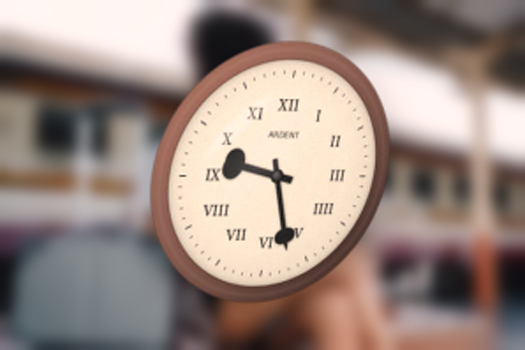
{"hour": 9, "minute": 27}
